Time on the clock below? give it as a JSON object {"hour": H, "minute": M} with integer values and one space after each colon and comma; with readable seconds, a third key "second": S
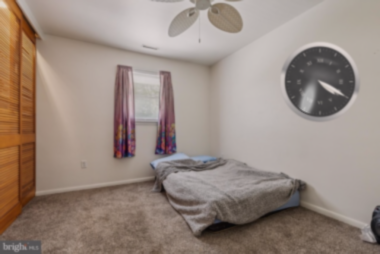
{"hour": 4, "minute": 20}
